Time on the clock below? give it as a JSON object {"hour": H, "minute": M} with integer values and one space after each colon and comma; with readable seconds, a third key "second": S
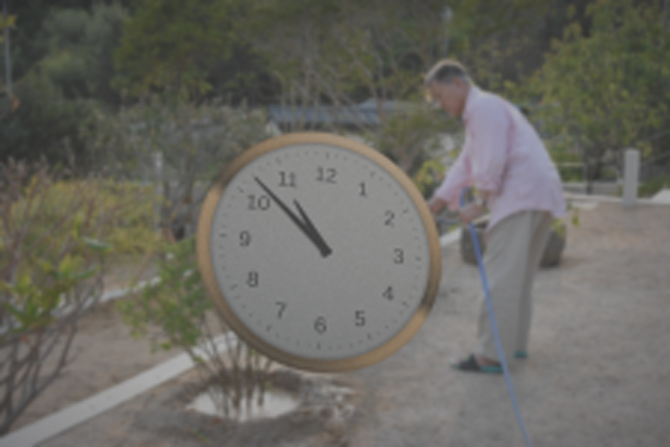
{"hour": 10, "minute": 52}
